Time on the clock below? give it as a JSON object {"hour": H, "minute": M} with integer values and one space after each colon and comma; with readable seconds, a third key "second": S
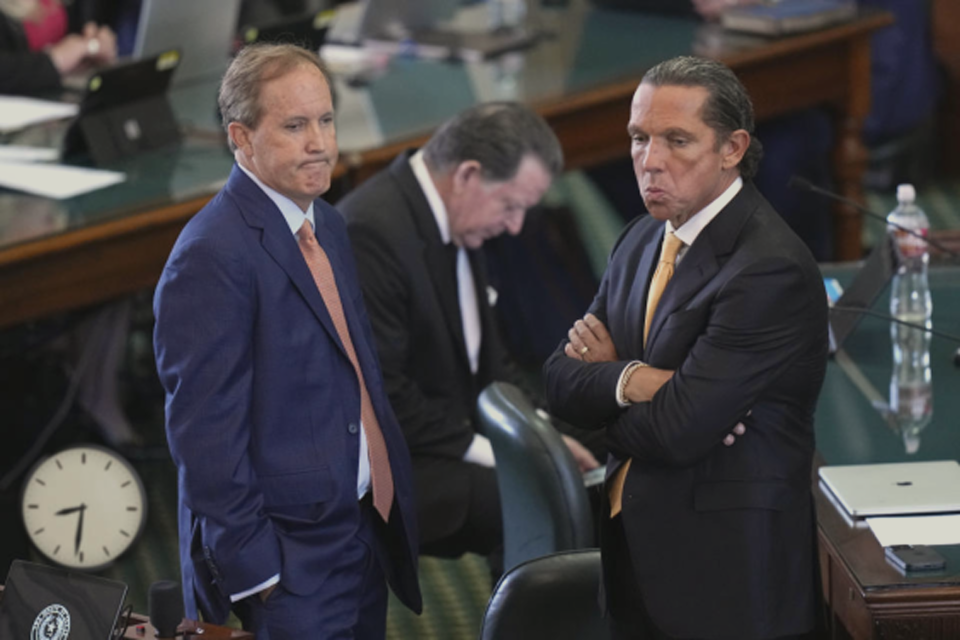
{"hour": 8, "minute": 31}
